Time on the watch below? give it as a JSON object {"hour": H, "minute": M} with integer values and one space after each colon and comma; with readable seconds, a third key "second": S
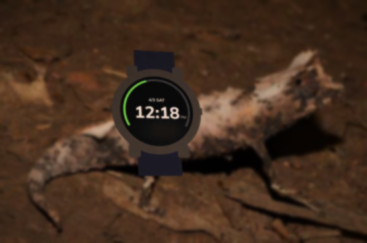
{"hour": 12, "minute": 18}
